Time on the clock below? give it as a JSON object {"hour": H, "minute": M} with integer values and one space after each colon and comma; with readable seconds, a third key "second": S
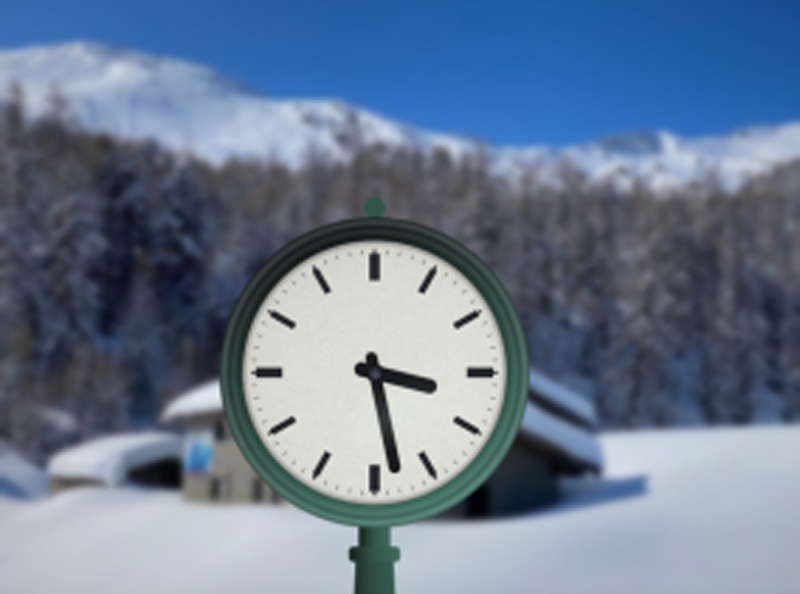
{"hour": 3, "minute": 28}
